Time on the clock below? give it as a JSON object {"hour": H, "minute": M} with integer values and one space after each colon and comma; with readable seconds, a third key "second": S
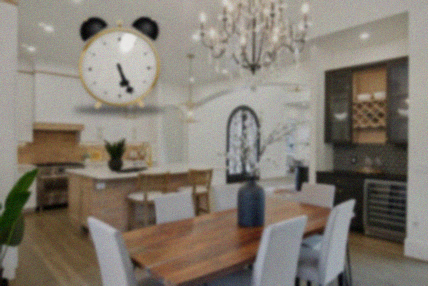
{"hour": 5, "minute": 26}
